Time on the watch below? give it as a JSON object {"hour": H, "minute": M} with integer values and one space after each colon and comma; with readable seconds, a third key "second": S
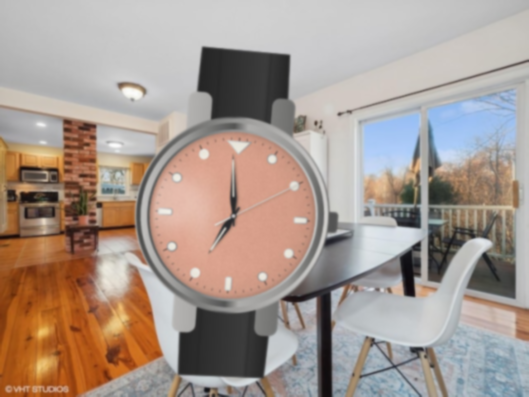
{"hour": 6, "minute": 59, "second": 10}
